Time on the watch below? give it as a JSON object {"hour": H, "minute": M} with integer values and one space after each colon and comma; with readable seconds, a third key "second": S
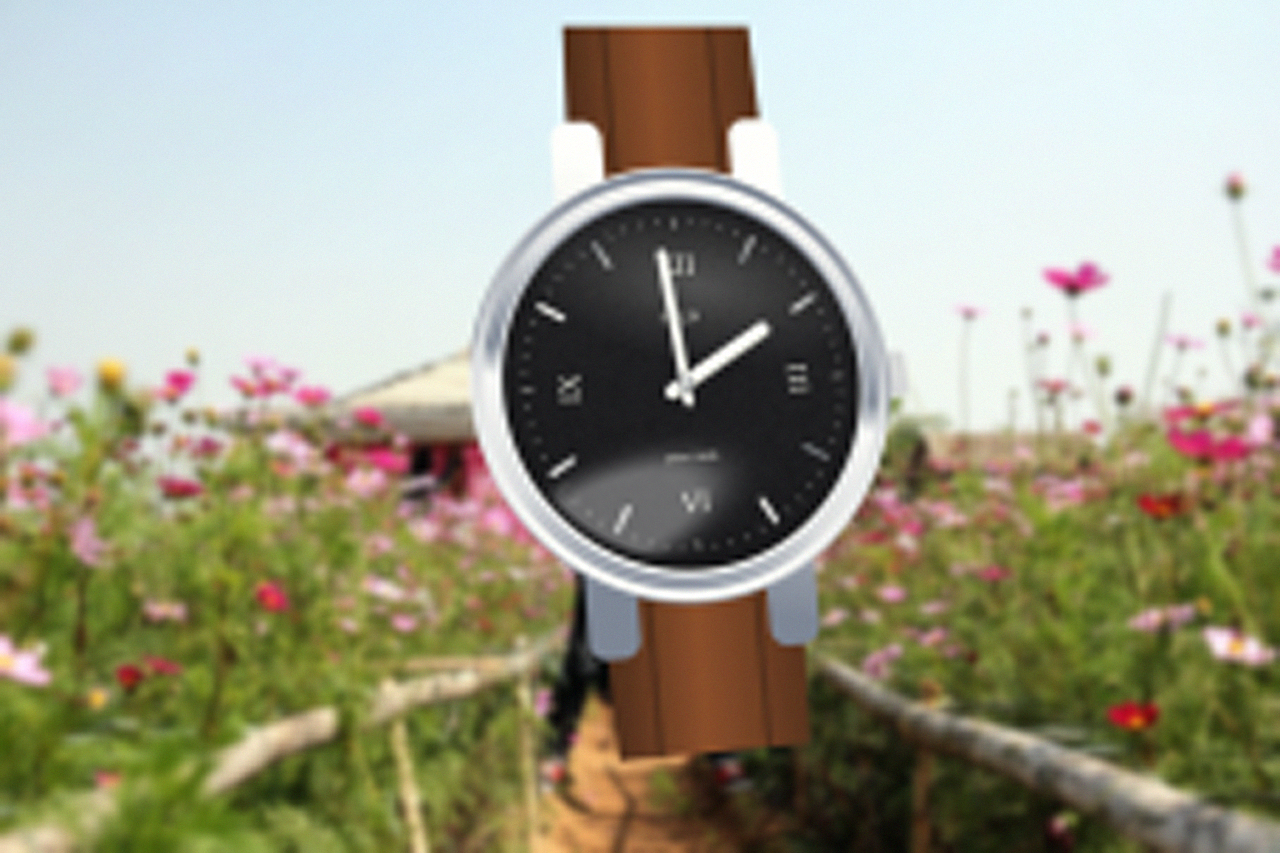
{"hour": 1, "minute": 59}
